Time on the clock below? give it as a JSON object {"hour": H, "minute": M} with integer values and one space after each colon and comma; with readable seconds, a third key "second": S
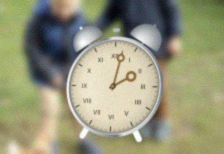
{"hour": 2, "minute": 2}
